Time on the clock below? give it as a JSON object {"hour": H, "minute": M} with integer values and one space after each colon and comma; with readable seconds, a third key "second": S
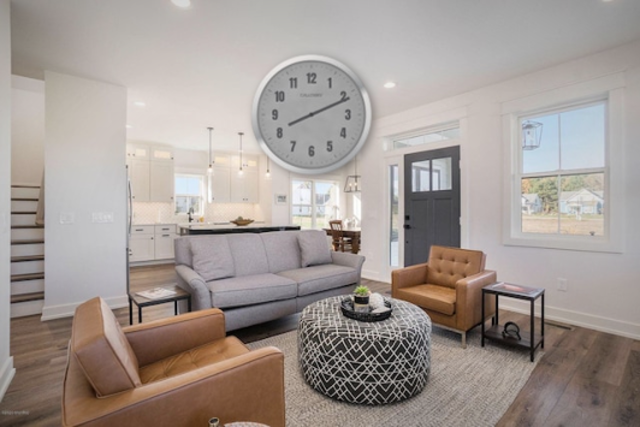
{"hour": 8, "minute": 11}
